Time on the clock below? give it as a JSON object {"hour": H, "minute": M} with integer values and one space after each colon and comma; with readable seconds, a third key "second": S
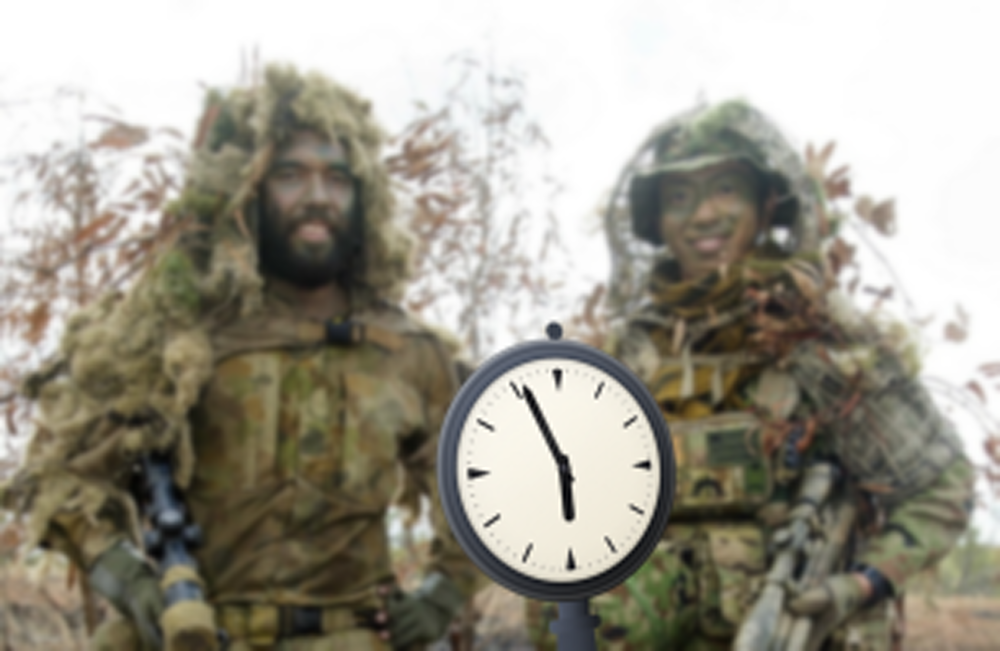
{"hour": 5, "minute": 56}
